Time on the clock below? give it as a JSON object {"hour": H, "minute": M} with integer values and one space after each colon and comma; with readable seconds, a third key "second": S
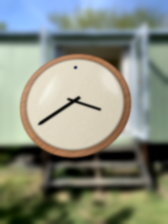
{"hour": 3, "minute": 39}
